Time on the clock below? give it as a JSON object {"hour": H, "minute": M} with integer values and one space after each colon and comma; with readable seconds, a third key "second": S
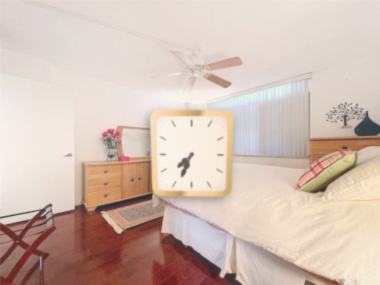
{"hour": 7, "minute": 34}
